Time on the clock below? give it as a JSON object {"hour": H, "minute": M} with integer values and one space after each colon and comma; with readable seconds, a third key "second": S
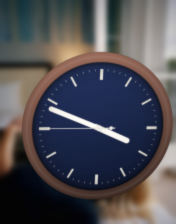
{"hour": 3, "minute": 48, "second": 45}
